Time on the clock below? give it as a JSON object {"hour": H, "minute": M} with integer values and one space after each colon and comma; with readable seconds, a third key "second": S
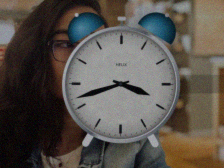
{"hour": 3, "minute": 42}
